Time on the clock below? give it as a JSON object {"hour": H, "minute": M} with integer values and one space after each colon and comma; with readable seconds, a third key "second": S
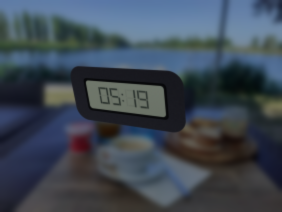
{"hour": 5, "minute": 19}
